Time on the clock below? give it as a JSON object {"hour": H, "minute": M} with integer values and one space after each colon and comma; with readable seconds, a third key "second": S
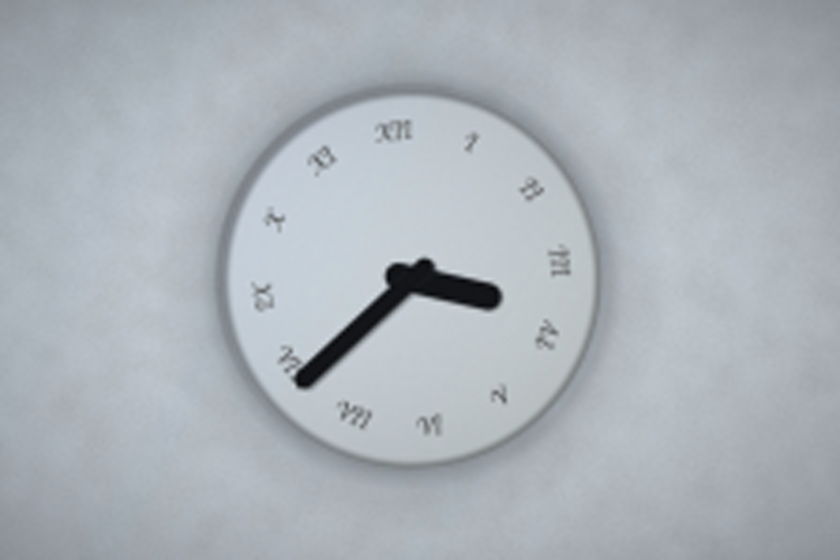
{"hour": 3, "minute": 39}
